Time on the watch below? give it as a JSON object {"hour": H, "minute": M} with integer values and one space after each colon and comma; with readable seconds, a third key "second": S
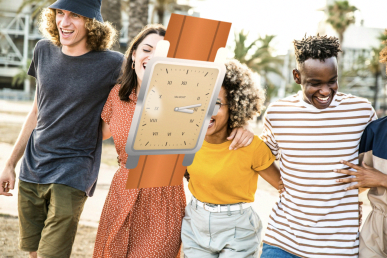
{"hour": 3, "minute": 13}
